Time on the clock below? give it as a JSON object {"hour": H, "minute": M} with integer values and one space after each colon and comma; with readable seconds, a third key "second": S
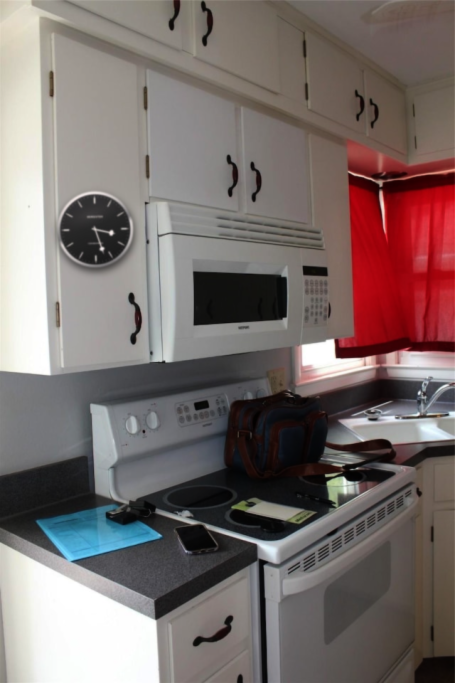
{"hour": 3, "minute": 27}
